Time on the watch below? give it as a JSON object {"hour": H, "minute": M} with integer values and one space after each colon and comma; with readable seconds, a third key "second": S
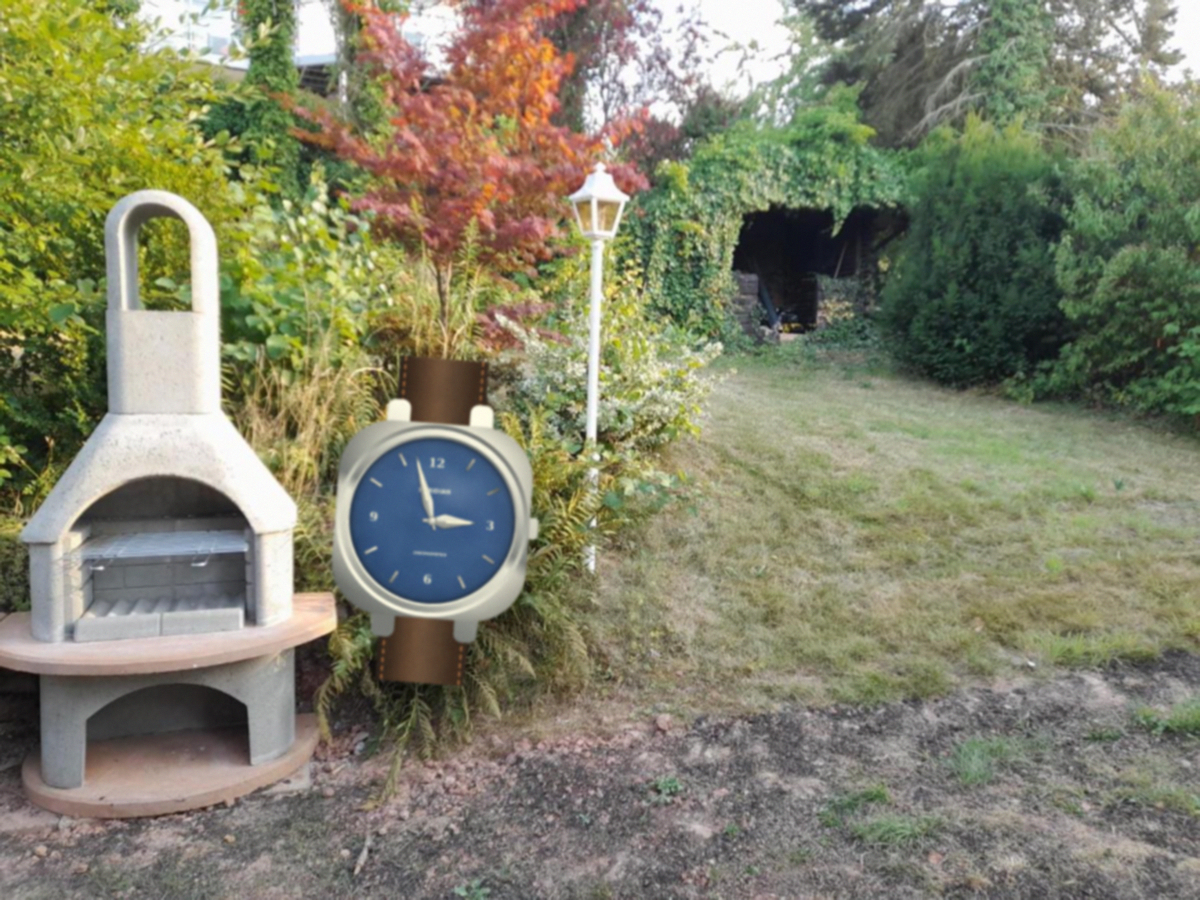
{"hour": 2, "minute": 57}
